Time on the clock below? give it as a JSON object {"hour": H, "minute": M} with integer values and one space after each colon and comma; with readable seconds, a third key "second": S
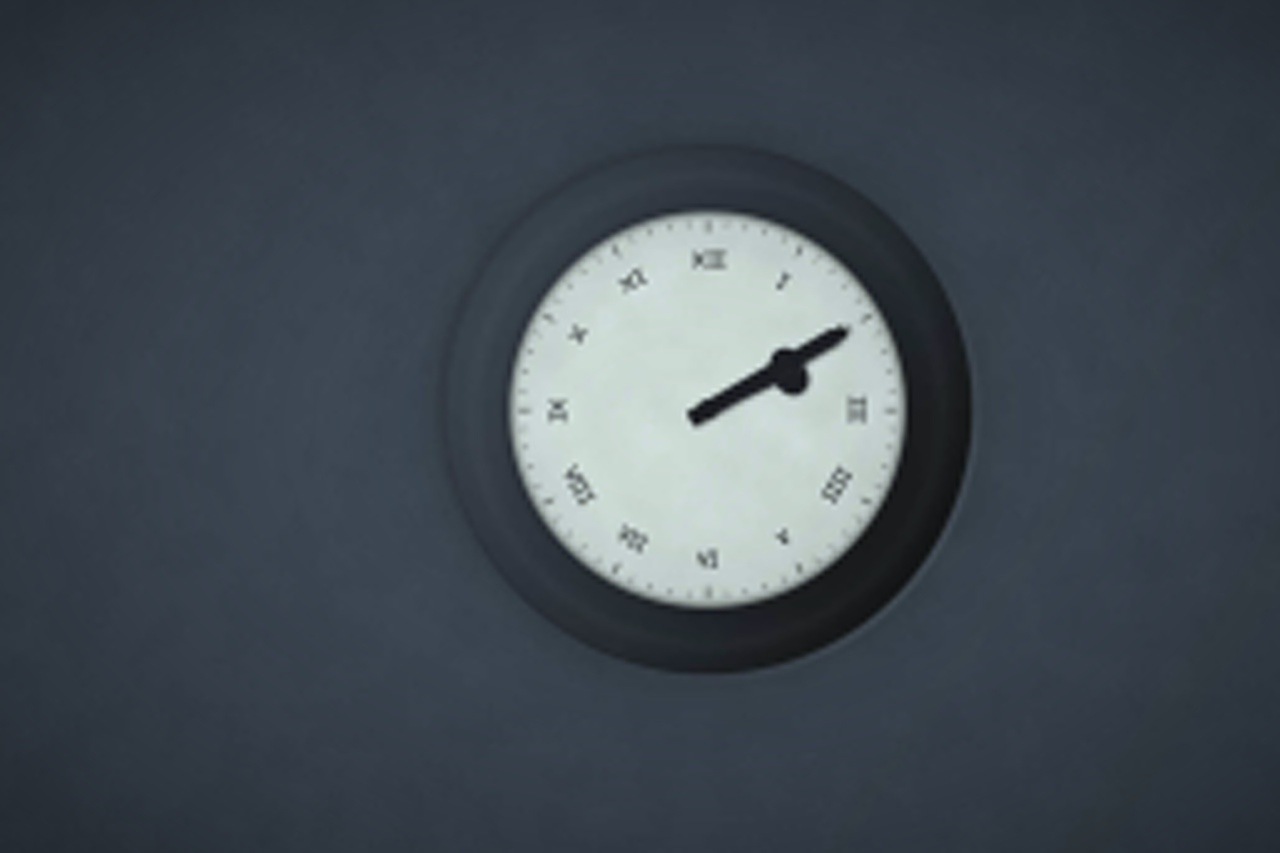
{"hour": 2, "minute": 10}
